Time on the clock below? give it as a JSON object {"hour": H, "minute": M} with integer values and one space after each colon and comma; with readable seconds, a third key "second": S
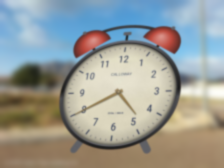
{"hour": 4, "minute": 40}
